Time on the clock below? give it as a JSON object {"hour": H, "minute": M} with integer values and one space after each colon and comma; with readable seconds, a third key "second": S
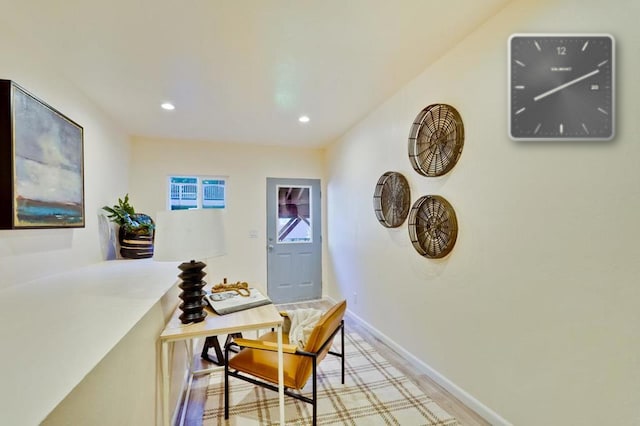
{"hour": 8, "minute": 11}
